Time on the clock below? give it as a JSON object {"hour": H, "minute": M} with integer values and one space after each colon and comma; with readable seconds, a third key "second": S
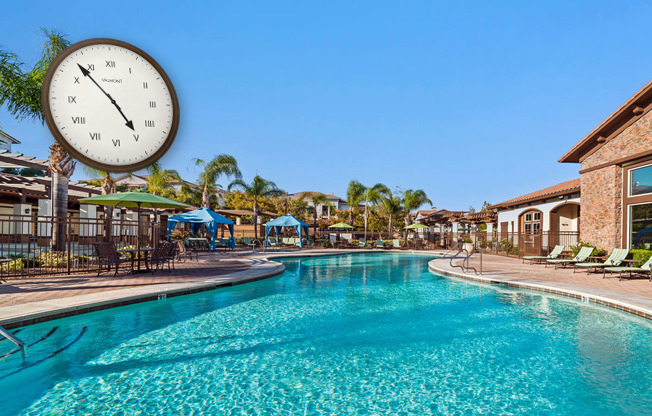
{"hour": 4, "minute": 53}
